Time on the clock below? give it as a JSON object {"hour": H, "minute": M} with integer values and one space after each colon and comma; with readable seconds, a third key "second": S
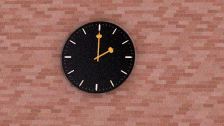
{"hour": 2, "minute": 0}
